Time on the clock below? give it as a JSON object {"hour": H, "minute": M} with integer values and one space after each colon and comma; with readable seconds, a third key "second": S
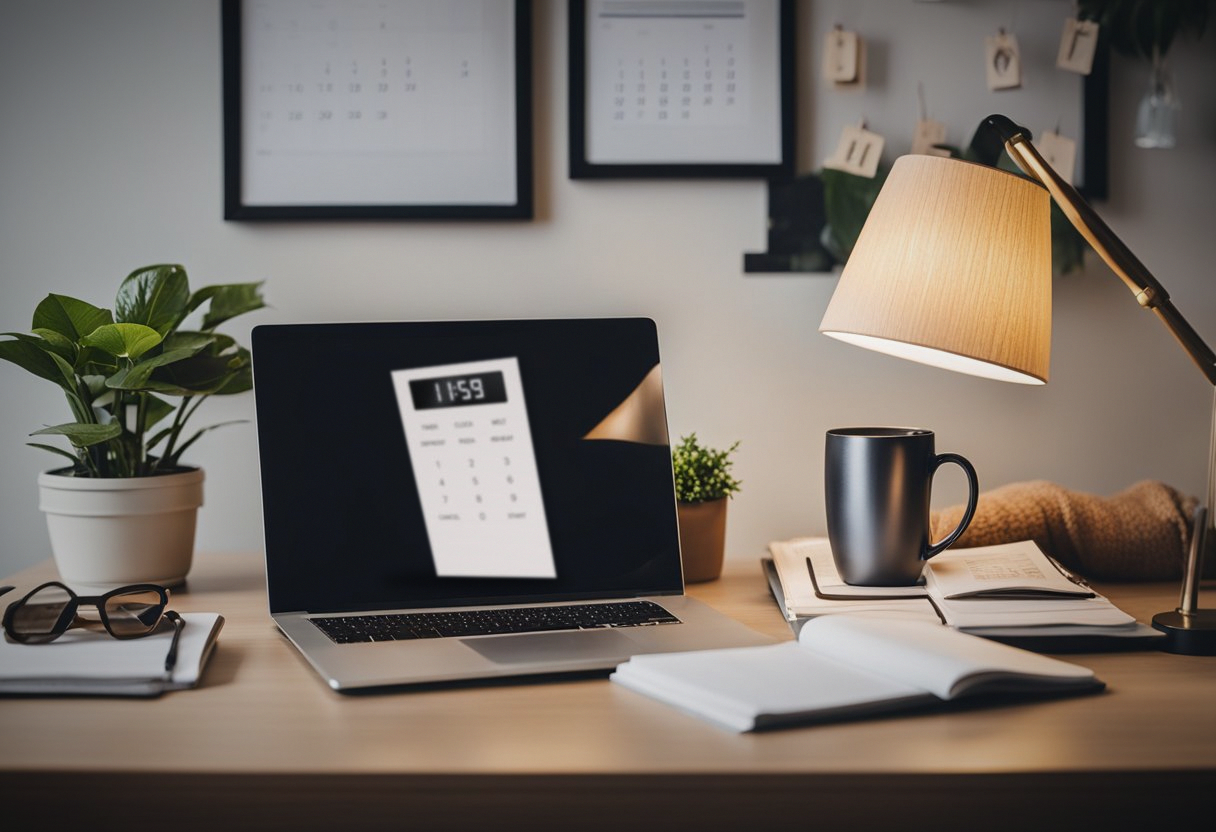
{"hour": 11, "minute": 59}
